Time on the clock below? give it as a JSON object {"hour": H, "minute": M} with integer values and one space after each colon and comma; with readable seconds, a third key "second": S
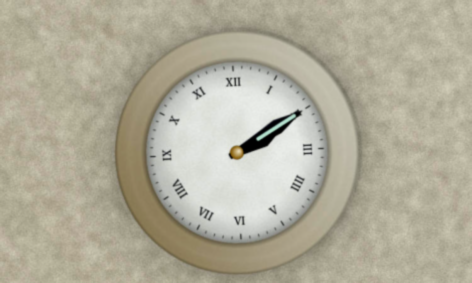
{"hour": 2, "minute": 10}
